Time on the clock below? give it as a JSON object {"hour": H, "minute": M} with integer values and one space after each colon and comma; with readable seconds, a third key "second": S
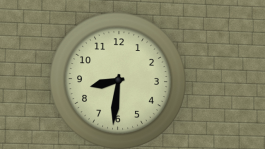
{"hour": 8, "minute": 31}
